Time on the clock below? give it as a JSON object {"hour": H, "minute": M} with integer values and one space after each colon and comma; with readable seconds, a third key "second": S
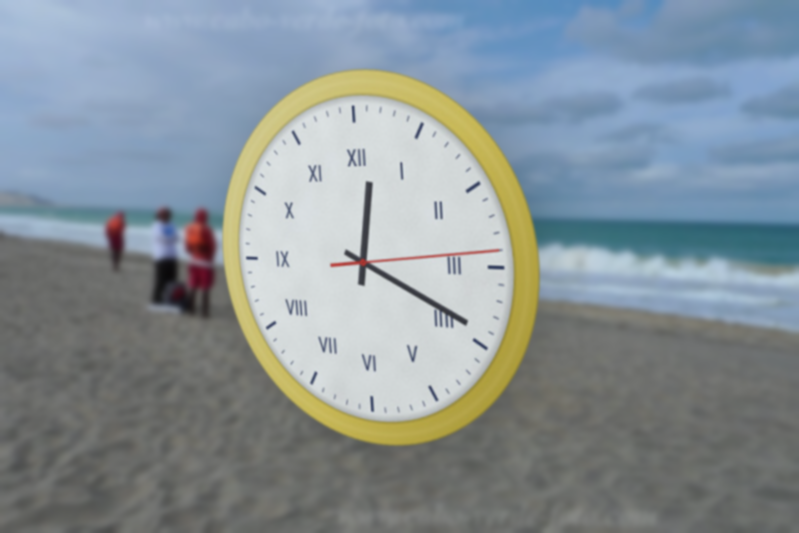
{"hour": 12, "minute": 19, "second": 14}
